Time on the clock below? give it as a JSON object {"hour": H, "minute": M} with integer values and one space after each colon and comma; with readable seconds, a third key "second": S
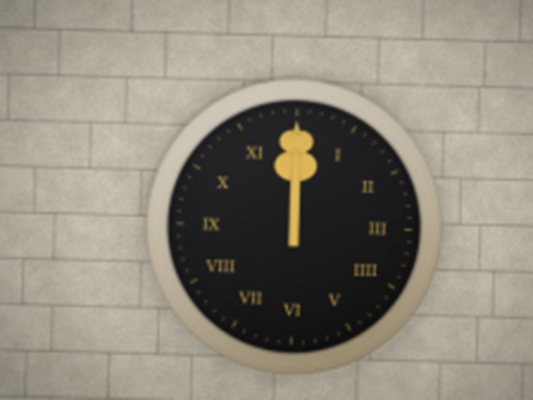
{"hour": 12, "minute": 0}
